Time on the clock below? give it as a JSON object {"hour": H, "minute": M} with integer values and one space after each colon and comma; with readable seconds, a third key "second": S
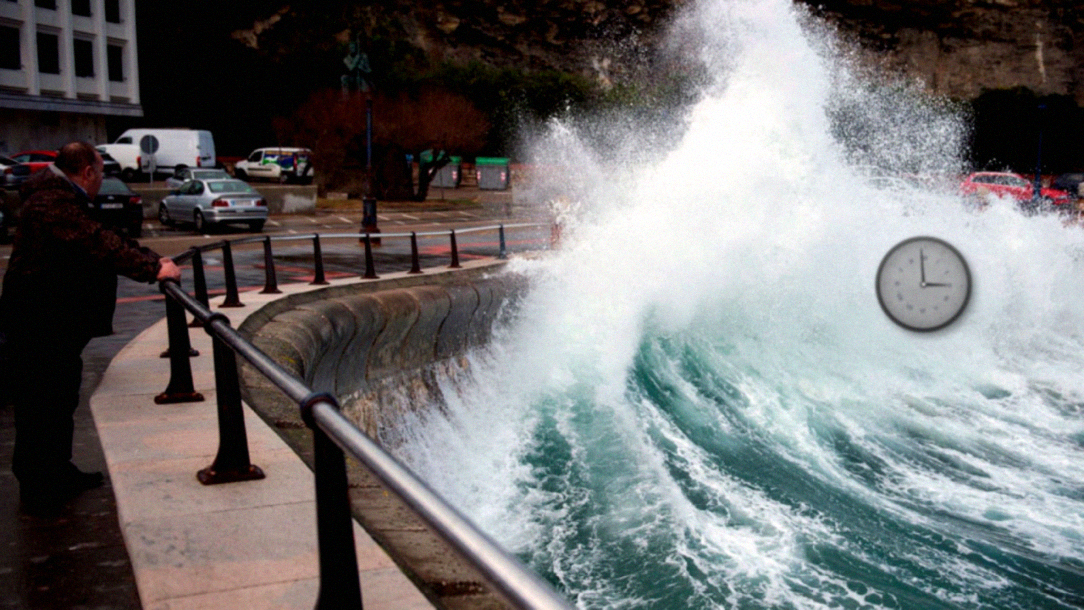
{"hour": 2, "minute": 59}
